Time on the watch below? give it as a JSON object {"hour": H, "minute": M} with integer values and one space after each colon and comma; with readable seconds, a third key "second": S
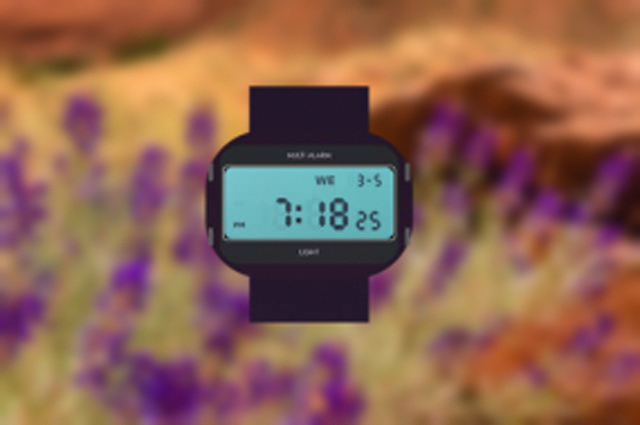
{"hour": 7, "minute": 18, "second": 25}
